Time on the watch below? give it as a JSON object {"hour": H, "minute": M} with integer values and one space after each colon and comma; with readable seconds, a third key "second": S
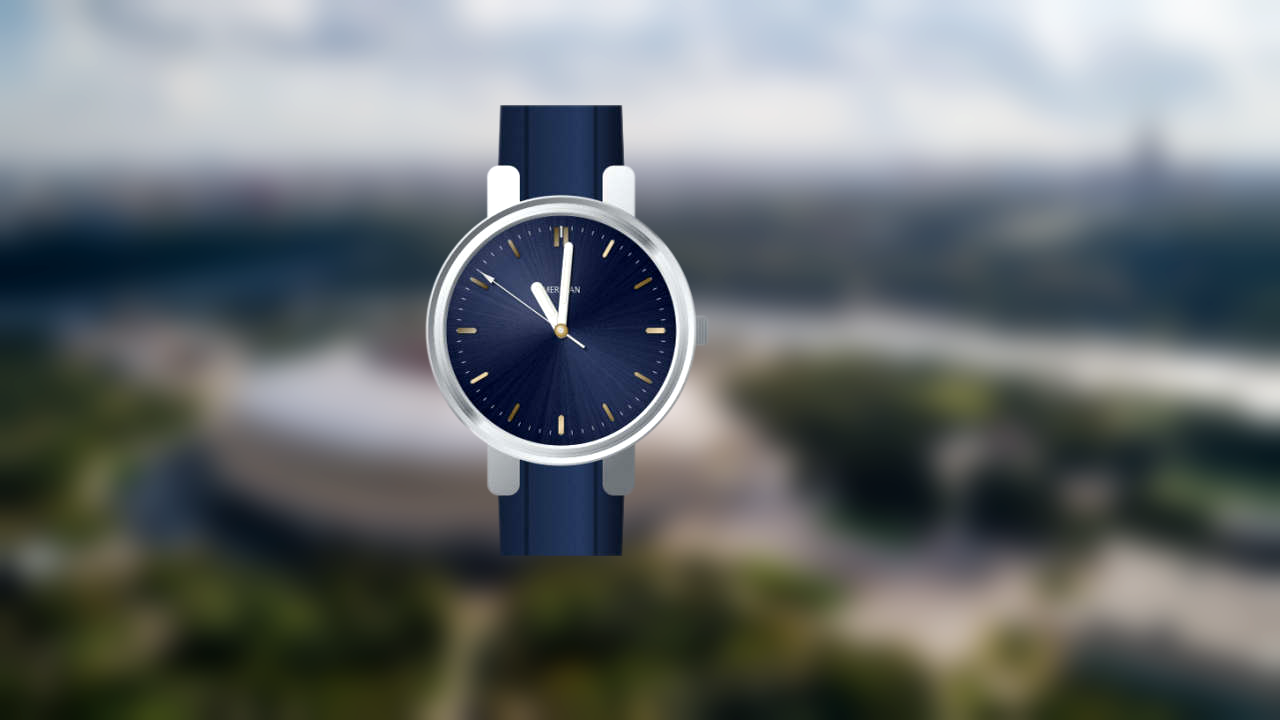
{"hour": 11, "minute": 0, "second": 51}
